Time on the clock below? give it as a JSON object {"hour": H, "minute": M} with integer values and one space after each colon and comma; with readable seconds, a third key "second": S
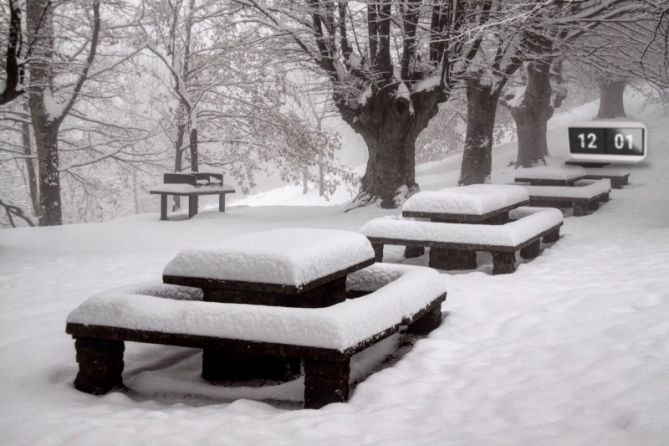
{"hour": 12, "minute": 1}
